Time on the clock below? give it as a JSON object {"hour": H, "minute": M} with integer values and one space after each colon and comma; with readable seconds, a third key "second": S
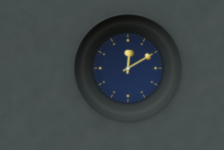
{"hour": 12, "minute": 10}
